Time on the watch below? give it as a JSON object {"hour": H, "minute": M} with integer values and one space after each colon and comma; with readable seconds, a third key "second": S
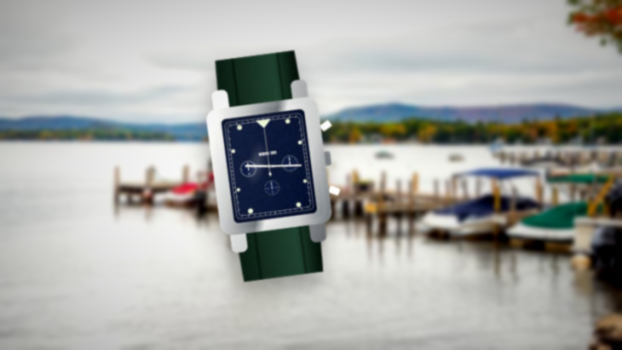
{"hour": 9, "minute": 16}
